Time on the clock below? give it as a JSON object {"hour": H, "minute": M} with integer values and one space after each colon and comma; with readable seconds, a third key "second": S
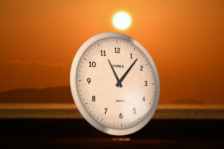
{"hour": 11, "minute": 7}
